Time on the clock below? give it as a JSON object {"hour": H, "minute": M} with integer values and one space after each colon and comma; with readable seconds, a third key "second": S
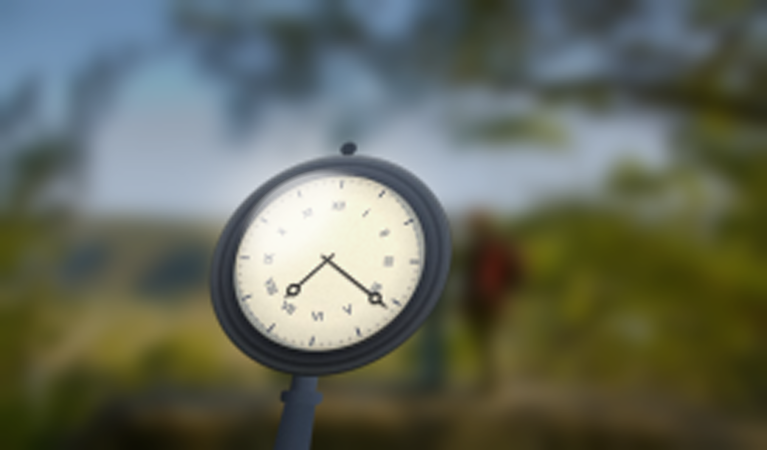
{"hour": 7, "minute": 21}
